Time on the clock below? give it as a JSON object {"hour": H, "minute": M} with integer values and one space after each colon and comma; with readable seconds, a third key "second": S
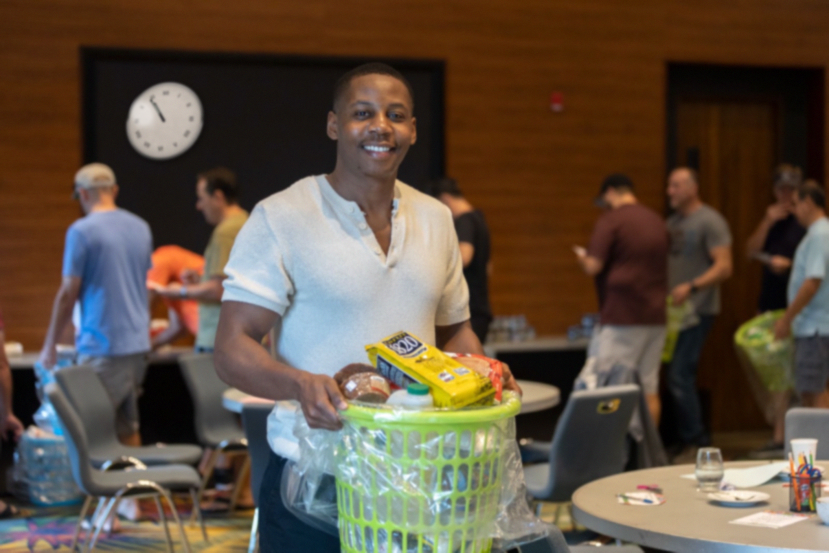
{"hour": 10, "minute": 54}
